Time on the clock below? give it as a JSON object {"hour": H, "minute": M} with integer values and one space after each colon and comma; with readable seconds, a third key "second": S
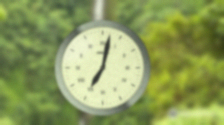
{"hour": 7, "minute": 2}
